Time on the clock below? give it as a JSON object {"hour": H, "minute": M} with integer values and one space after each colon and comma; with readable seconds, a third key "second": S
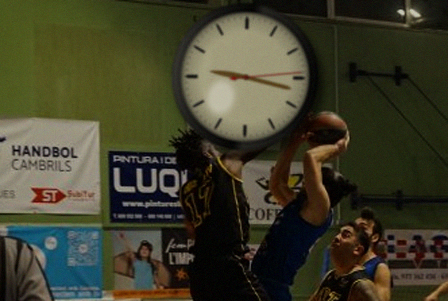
{"hour": 9, "minute": 17, "second": 14}
